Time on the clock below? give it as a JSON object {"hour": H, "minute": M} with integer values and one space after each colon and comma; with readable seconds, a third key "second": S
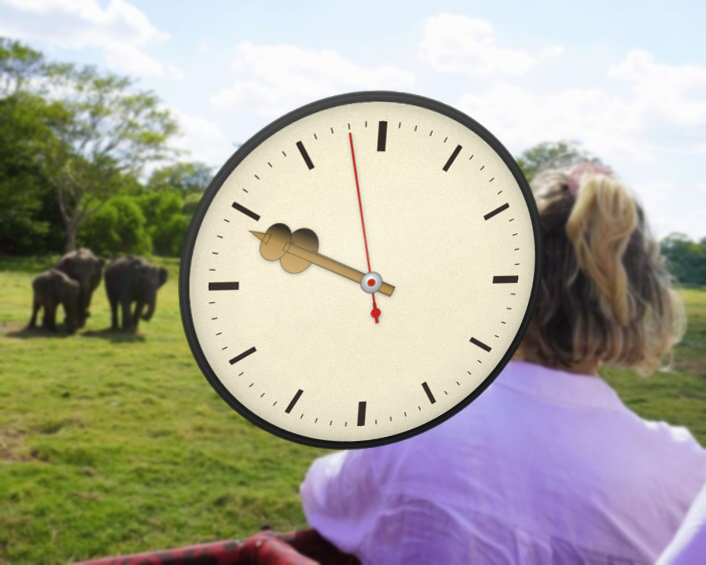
{"hour": 9, "minute": 48, "second": 58}
